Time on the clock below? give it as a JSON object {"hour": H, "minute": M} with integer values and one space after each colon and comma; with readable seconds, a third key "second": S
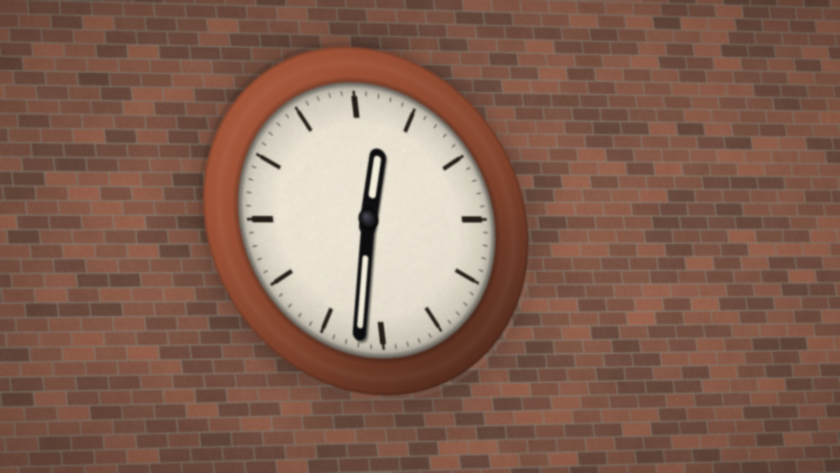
{"hour": 12, "minute": 32}
